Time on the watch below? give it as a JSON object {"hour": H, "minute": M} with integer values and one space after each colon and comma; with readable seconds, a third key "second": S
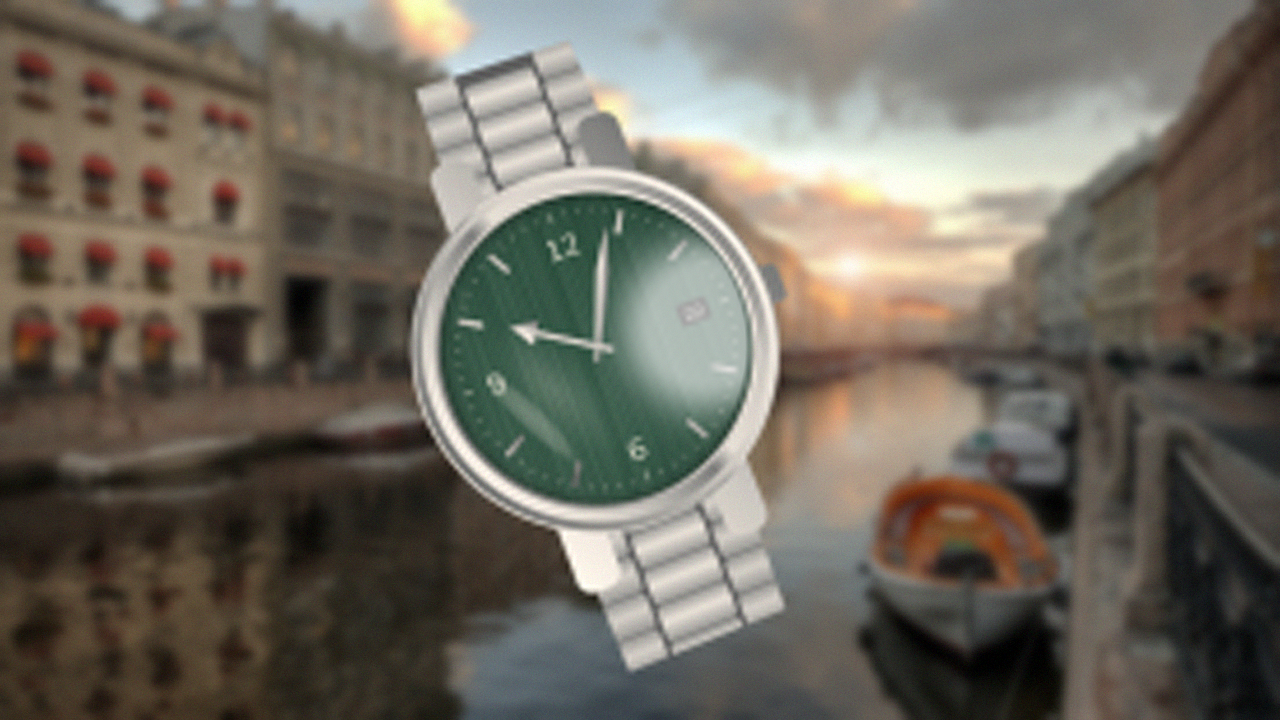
{"hour": 10, "minute": 4}
